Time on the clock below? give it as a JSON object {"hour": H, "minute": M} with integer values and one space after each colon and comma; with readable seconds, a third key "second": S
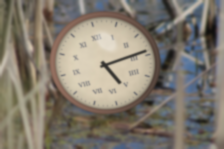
{"hour": 5, "minute": 14}
